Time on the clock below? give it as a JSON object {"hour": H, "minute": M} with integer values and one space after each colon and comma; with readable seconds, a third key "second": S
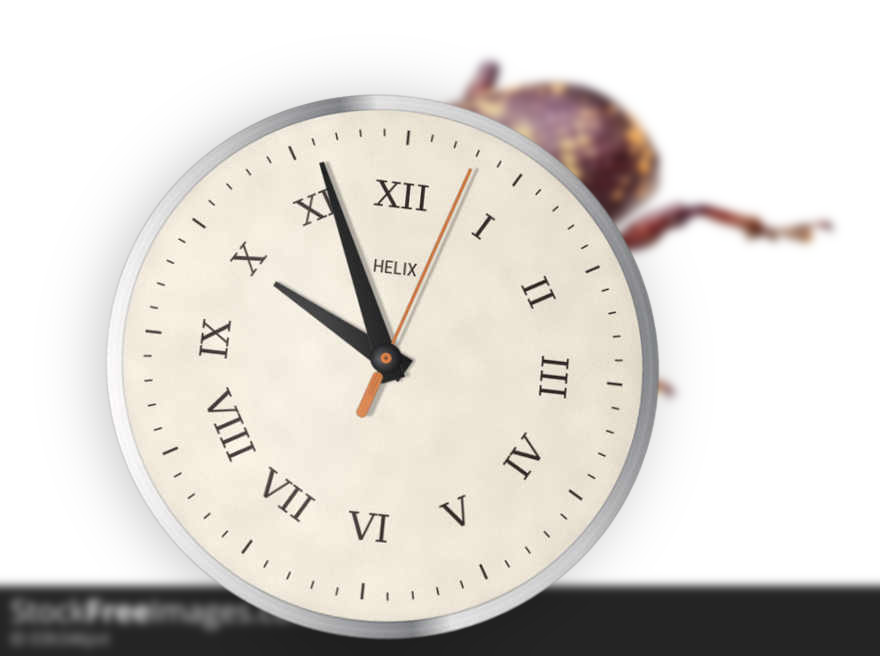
{"hour": 9, "minute": 56, "second": 3}
